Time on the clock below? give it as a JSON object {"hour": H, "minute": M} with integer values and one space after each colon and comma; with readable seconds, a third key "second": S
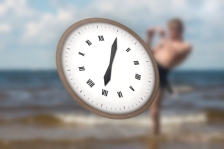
{"hour": 7, "minute": 5}
